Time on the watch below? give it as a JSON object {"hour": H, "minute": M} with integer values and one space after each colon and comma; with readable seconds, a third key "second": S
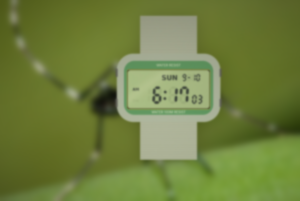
{"hour": 6, "minute": 17}
